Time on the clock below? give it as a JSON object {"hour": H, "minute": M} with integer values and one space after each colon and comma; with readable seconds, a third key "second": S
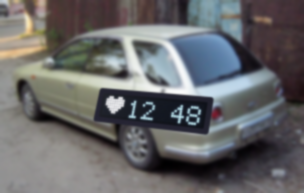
{"hour": 12, "minute": 48}
